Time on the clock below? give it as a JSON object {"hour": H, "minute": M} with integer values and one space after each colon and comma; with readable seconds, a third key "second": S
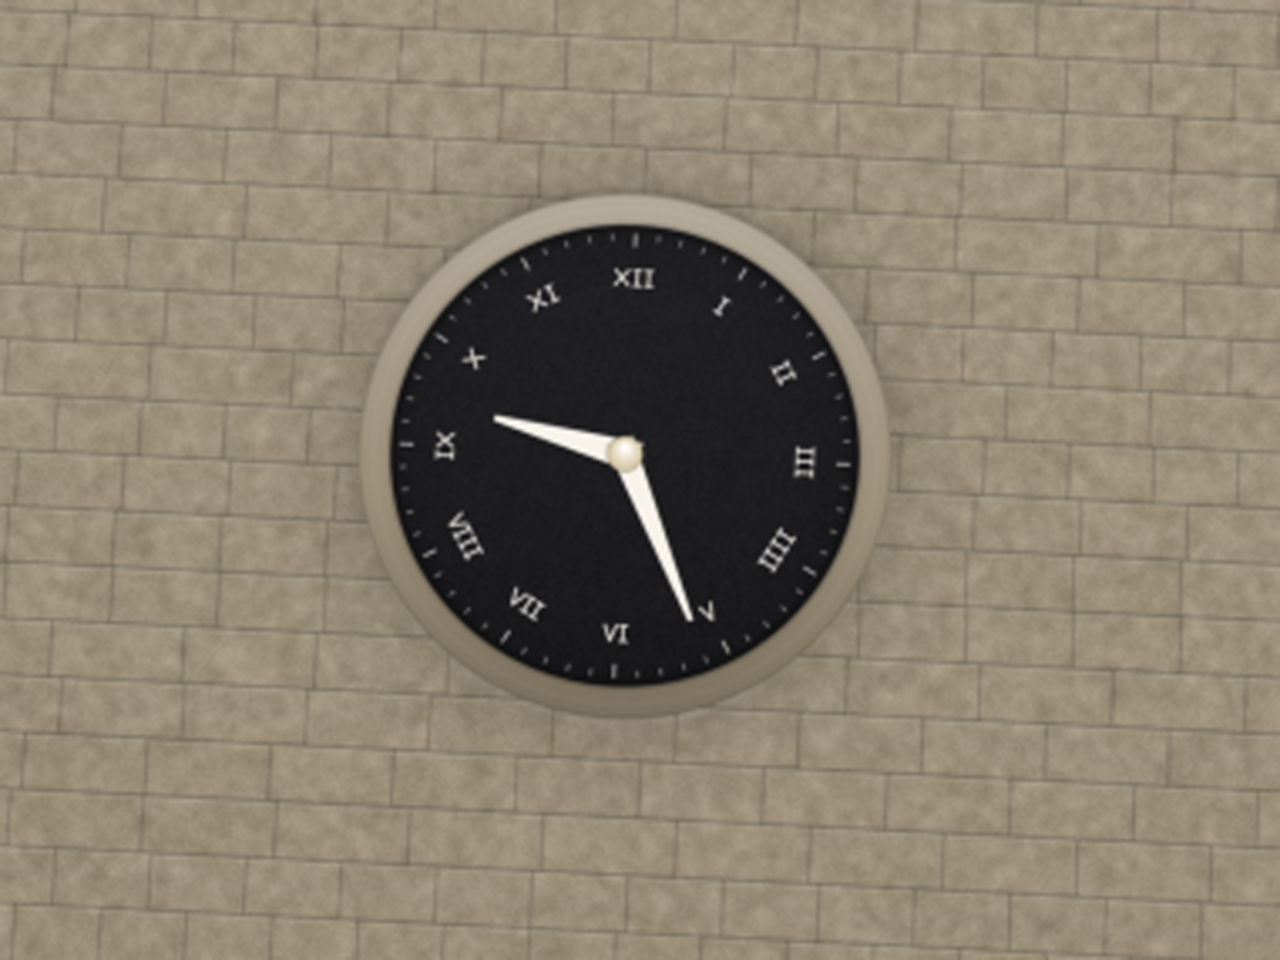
{"hour": 9, "minute": 26}
